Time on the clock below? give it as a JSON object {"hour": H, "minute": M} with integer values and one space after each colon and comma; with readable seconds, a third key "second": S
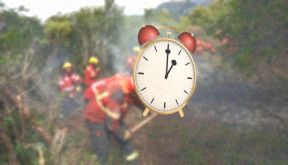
{"hour": 1, "minute": 0}
